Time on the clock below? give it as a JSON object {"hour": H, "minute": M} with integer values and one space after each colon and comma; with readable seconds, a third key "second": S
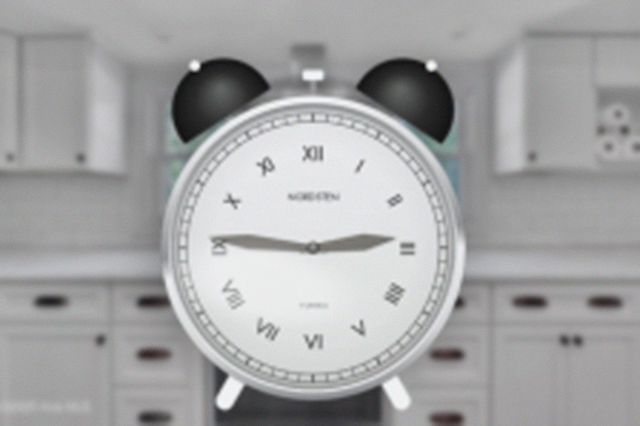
{"hour": 2, "minute": 46}
